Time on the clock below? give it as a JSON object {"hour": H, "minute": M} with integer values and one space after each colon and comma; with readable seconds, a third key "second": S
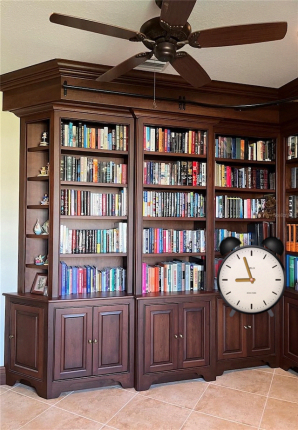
{"hour": 8, "minute": 57}
